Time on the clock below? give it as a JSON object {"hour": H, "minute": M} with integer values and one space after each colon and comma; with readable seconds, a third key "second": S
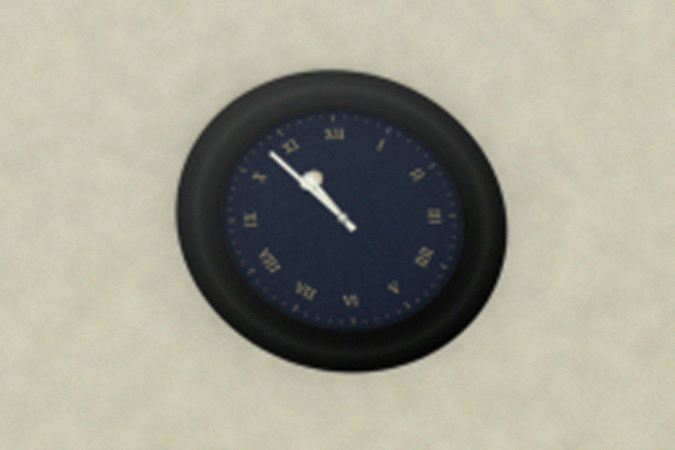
{"hour": 10, "minute": 53}
